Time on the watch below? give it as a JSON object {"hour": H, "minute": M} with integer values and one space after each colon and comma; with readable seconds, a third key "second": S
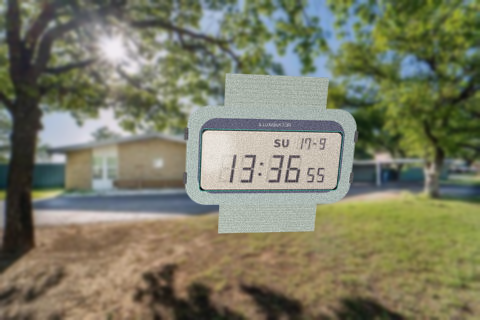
{"hour": 13, "minute": 36, "second": 55}
